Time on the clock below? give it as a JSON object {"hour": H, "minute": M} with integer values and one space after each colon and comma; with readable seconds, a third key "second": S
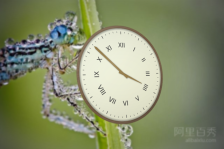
{"hour": 3, "minute": 52}
